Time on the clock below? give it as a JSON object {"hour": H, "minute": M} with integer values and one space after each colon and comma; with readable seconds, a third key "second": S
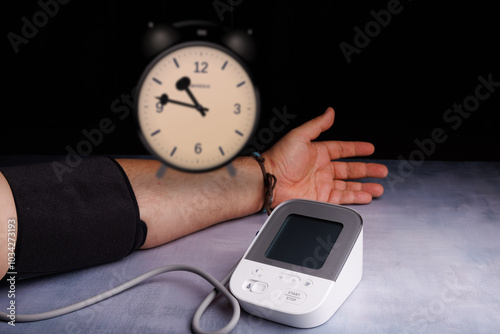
{"hour": 10, "minute": 47}
